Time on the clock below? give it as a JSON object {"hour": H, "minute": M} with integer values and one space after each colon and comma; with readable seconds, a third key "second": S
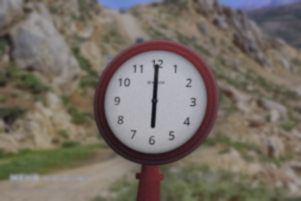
{"hour": 6, "minute": 0}
